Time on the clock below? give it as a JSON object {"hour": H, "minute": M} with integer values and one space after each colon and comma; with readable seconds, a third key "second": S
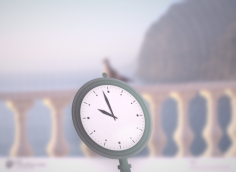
{"hour": 9, "minute": 58}
